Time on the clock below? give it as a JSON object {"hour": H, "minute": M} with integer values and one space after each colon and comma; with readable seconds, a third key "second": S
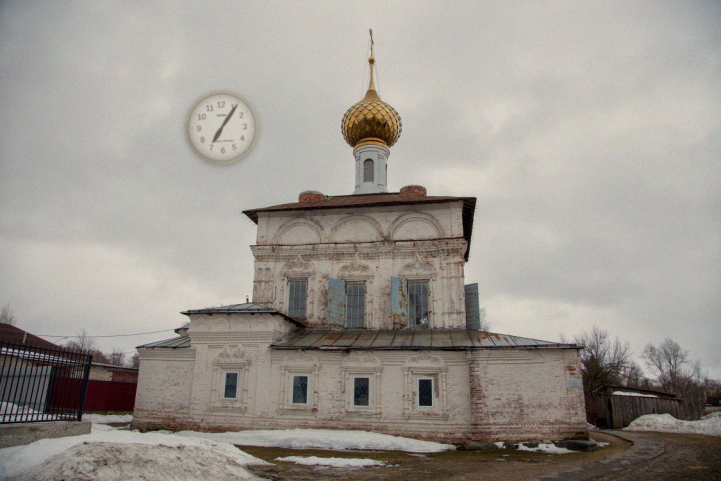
{"hour": 7, "minute": 6}
